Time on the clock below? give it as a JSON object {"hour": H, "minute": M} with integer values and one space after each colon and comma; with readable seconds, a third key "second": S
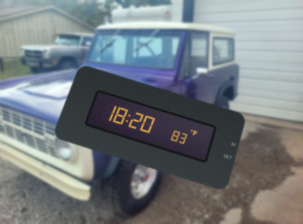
{"hour": 18, "minute": 20}
